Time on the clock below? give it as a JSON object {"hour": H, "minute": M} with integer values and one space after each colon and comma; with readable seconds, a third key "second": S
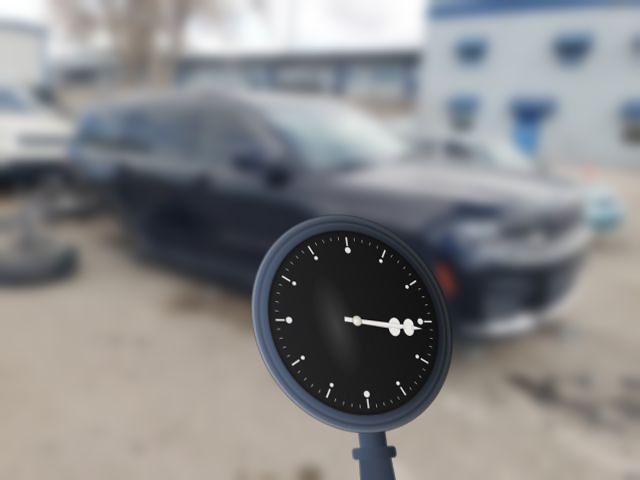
{"hour": 3, "minute": 16}
